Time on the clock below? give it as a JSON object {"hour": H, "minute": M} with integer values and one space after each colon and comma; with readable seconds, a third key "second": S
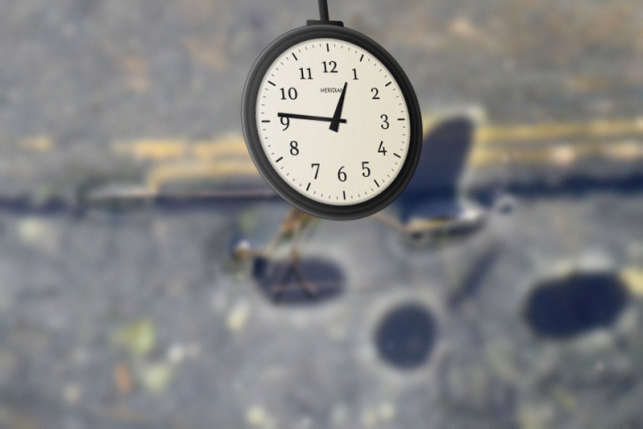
{"hour": 12, "minute": 46}
